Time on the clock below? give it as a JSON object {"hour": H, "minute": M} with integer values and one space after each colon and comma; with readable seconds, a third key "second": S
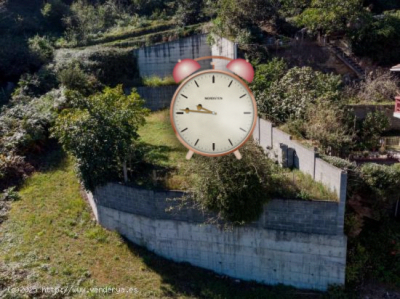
{"hour": 9, "minute": 46}
